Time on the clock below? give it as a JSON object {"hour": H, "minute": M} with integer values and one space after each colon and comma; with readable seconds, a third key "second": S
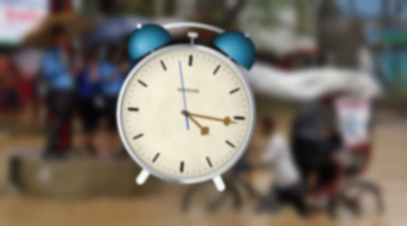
{"hour": 4, "minute": 15, "second": 58}
